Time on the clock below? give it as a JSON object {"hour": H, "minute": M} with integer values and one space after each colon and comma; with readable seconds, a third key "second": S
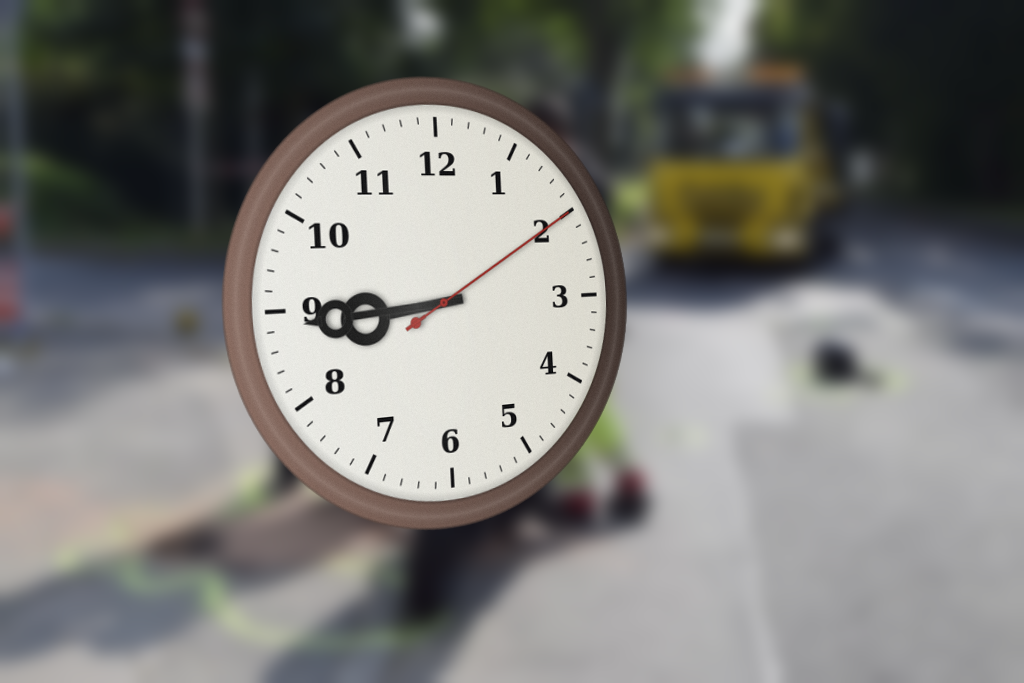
{"hour": 8, "minute": 44, "second": 10}
